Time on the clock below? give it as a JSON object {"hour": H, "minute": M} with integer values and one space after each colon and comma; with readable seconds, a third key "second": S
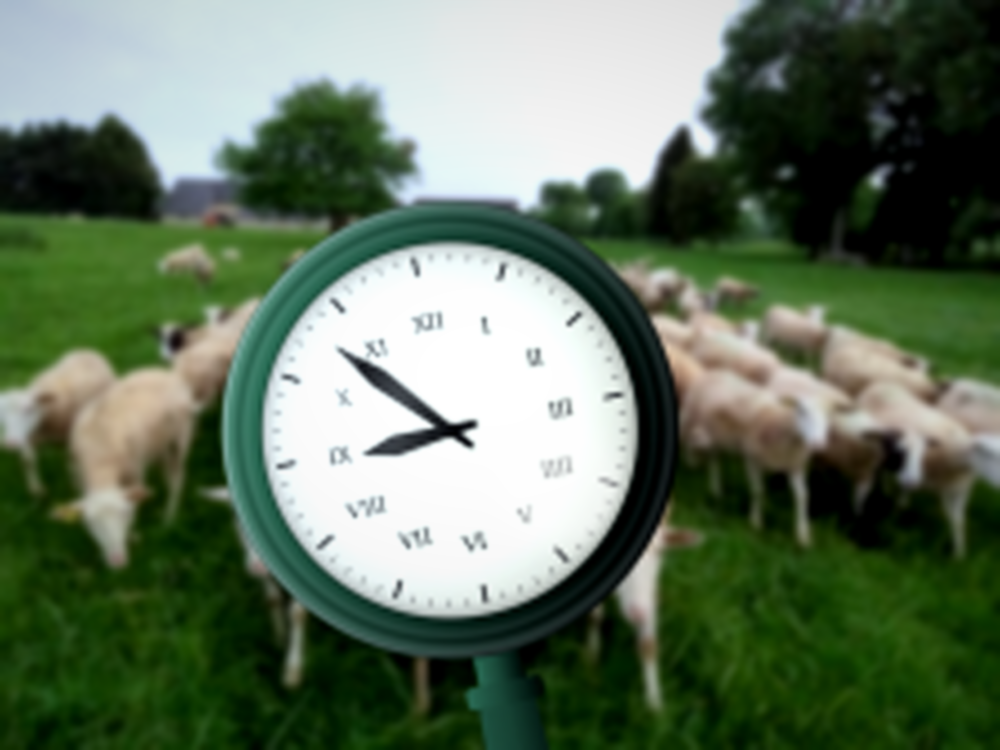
{"hour": 8, "minute": 53}
